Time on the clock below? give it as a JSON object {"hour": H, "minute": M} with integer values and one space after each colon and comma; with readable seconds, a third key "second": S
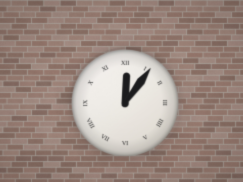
{"hour": 12, "minute": 6}
